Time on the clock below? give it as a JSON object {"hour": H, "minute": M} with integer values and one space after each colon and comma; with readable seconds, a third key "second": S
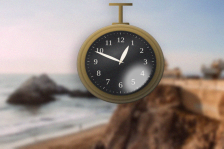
{"hour": 12, "minute": 49}
